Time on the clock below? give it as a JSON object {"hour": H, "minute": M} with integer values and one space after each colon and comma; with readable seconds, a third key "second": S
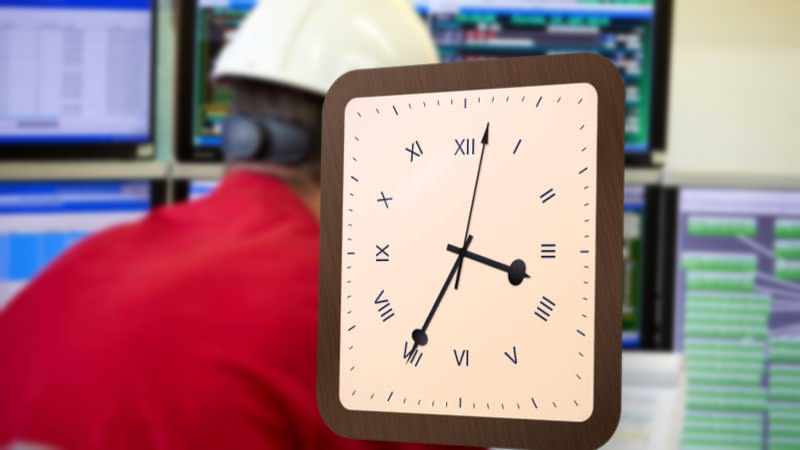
{"hour": 3, "minute": 35, "second": 2}
